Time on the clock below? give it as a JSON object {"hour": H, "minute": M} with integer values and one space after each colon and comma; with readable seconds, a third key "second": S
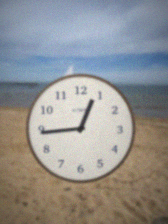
{"hour": 12, "minute": 44}
